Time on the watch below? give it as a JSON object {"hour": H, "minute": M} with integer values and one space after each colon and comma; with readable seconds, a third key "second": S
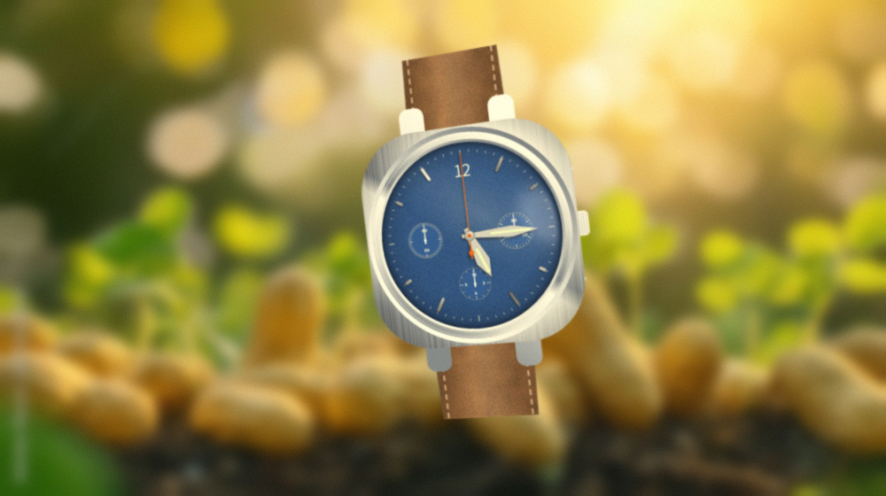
{"hour": 5, "minute": 15}
